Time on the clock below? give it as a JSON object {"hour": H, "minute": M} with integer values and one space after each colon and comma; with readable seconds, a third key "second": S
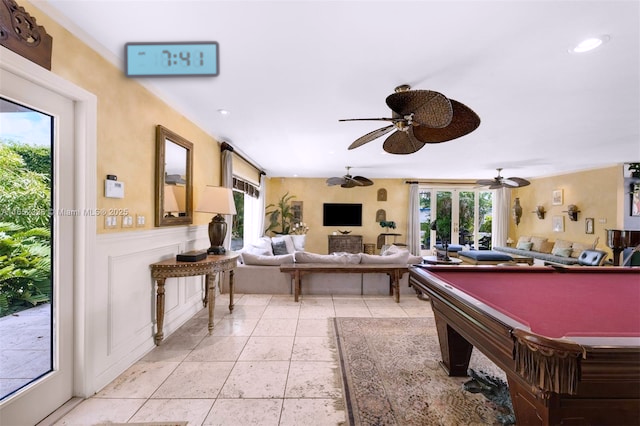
{"hour": 7, "minute": 41}
